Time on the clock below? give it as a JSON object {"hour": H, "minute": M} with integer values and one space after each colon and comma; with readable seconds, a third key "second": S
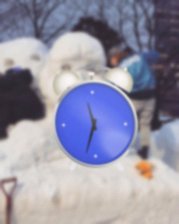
{"hour": 11, "minute": 33}
